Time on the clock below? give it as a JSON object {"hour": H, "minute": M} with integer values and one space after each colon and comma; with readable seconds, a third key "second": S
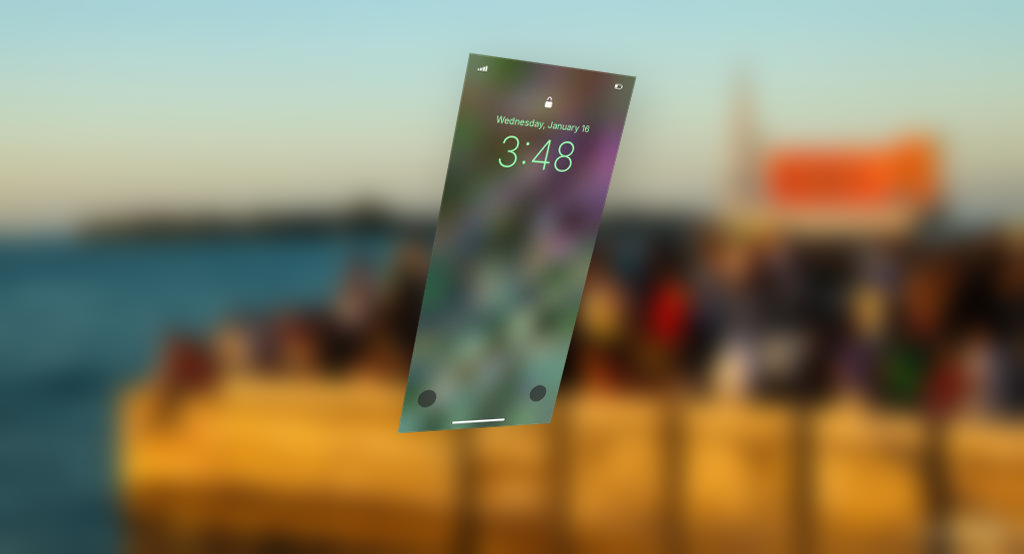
{"hour": 3, "minute": 48}
